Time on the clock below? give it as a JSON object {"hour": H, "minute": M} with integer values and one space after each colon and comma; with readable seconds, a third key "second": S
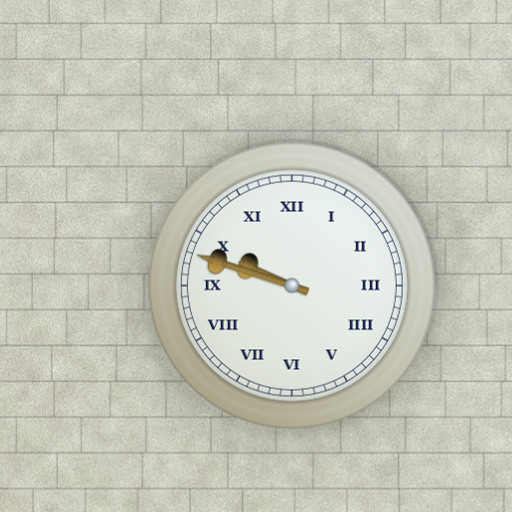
{"hour": 9, "minute": 48}
